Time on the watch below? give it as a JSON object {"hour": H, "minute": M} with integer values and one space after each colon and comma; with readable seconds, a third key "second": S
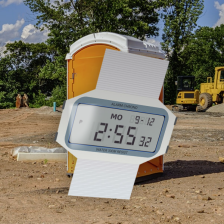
{"hour": 2, "minute": 55, "second": 32}
